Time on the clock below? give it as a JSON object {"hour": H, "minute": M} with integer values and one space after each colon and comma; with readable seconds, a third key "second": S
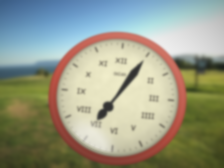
{"hour": 7, "minute": 5}
